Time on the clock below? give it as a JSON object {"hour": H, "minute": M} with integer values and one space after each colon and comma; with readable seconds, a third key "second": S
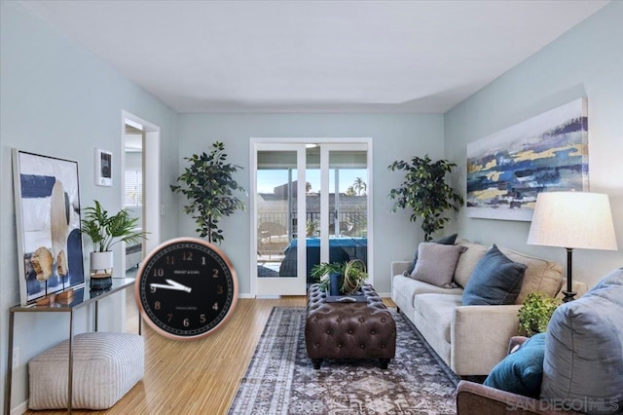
{"hour": 9, "minute": 46}
